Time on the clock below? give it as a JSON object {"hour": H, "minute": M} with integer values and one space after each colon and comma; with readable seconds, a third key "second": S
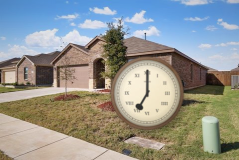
{"hour": 7, "minute": 0}
